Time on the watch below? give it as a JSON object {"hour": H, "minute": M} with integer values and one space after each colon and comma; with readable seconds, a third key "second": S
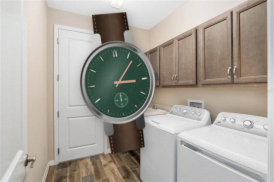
{"hour": 3, "minute": 7}
